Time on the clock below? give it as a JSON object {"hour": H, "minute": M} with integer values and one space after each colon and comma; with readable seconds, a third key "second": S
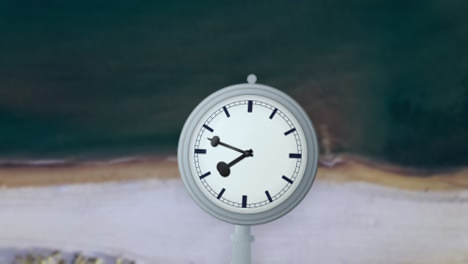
{"hour": 7, "minute": 48}
